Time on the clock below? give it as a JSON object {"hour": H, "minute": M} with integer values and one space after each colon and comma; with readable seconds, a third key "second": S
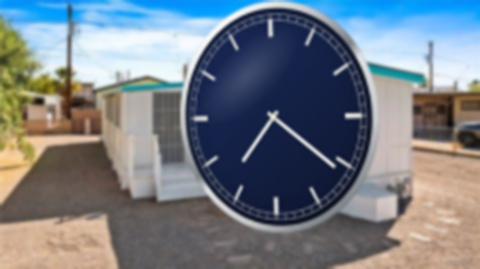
{"hour": 7, "minute": 21}
